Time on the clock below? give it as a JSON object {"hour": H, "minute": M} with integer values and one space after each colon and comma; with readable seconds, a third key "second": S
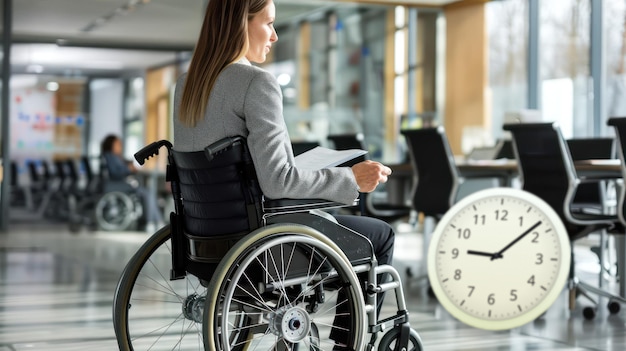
{"hour": 9, "minute": 8}
